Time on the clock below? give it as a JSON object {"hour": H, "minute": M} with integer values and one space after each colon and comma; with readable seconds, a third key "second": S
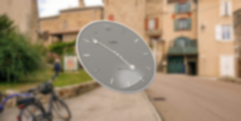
{"hour": 4, "minute": 52}
